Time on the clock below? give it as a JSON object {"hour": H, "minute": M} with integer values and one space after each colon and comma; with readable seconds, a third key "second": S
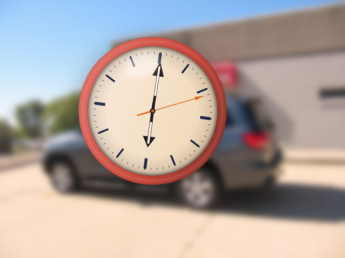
{"hour": 6, "minute": 0, "second": 11}
